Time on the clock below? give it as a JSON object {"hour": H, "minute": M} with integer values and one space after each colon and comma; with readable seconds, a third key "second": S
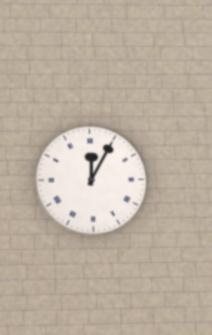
{"hour": 12, "minute": 5}
